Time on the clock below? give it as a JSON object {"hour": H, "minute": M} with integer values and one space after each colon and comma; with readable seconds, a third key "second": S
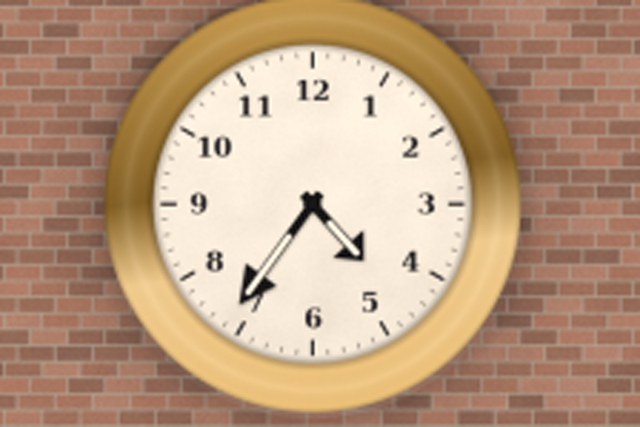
{"hour": 4, "minute": 36}
